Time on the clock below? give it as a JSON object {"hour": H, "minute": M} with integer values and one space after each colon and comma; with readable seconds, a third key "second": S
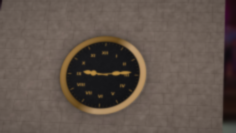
{"hour": 9, "minute": 14}
